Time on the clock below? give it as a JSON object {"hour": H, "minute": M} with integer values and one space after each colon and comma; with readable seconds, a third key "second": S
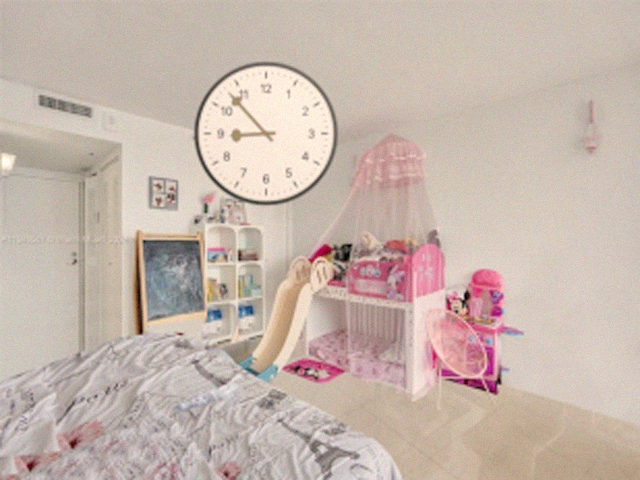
{"hour": 8, "minute": 53}
